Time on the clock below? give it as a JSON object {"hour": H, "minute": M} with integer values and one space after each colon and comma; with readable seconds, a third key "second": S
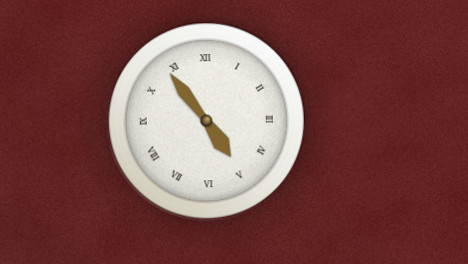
{"hour": 4, "minute": 54}
